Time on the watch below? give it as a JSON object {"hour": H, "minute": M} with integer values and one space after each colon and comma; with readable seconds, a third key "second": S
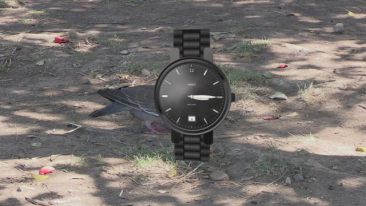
{"hour": 3, "minute": 15}
